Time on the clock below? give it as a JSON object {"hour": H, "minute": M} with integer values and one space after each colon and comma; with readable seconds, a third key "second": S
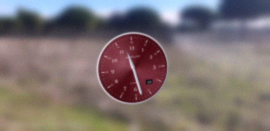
{"hour": 11, "minute": 28}
